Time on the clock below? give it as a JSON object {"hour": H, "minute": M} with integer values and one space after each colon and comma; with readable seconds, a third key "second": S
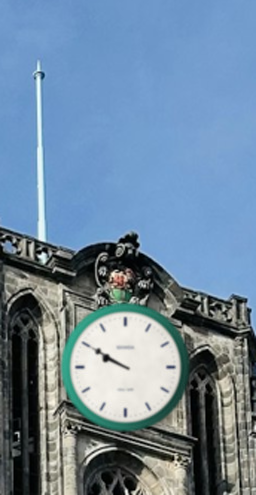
{"hour": 9, "minute": 50}
